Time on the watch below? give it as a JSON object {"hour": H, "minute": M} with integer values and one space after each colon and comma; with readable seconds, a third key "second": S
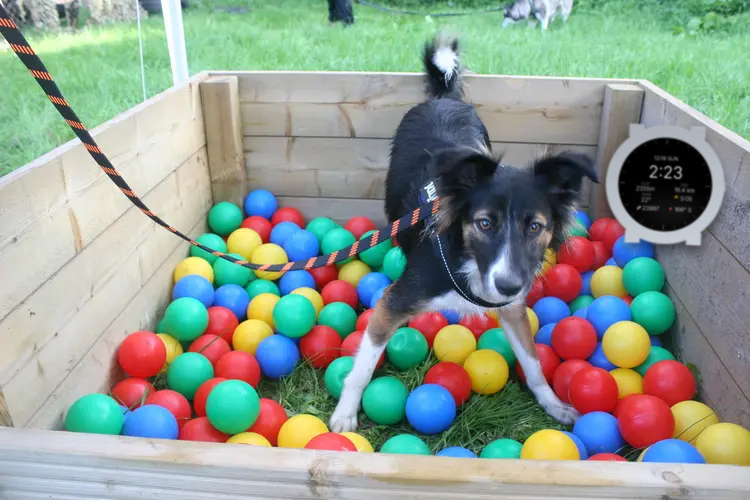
{"hour": 2, "minute": 23}
